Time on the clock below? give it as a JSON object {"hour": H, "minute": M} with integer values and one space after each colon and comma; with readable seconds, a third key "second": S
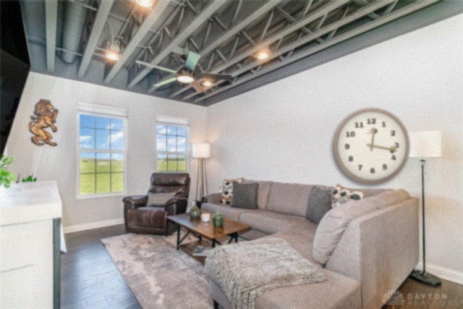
{"hour": 12, "minute": 17}
